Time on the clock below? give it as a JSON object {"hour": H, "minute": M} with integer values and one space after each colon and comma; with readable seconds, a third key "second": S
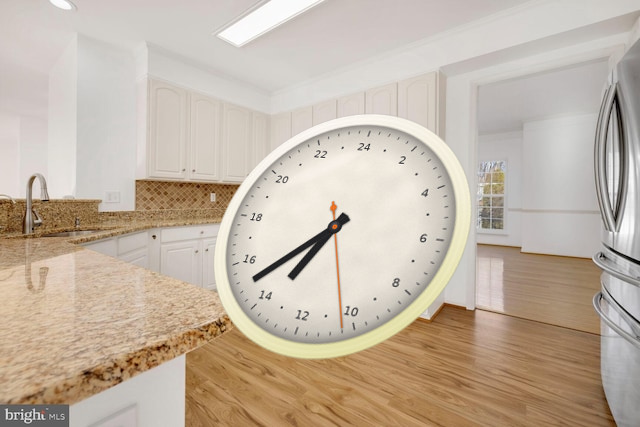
{"hour": 13, "minute": 37, "second": 26}
